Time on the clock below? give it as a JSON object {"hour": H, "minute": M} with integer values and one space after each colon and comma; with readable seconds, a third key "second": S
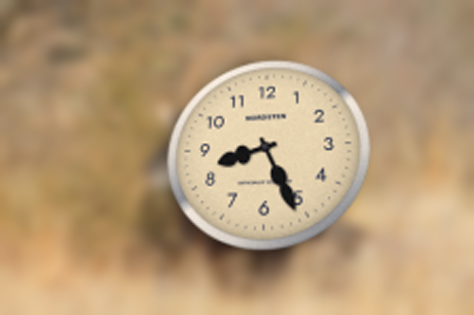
{"hour": 8, "minute": 26}
